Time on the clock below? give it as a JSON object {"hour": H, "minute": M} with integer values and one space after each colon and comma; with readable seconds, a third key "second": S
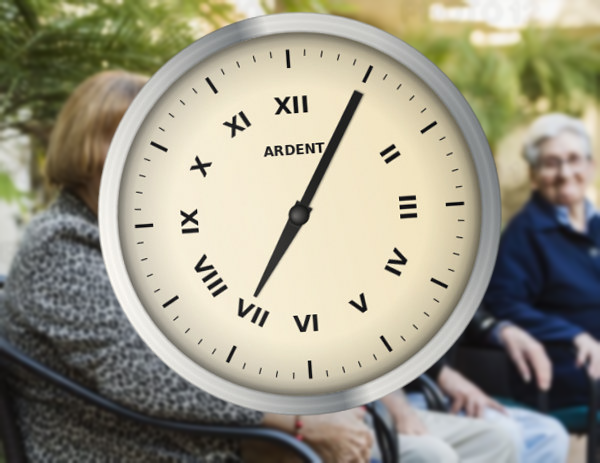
{"hour": 7, "minute": 5}
